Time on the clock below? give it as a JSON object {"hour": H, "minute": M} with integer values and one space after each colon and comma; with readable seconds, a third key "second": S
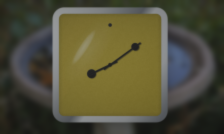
{"hour": 8, "minute": 9}
